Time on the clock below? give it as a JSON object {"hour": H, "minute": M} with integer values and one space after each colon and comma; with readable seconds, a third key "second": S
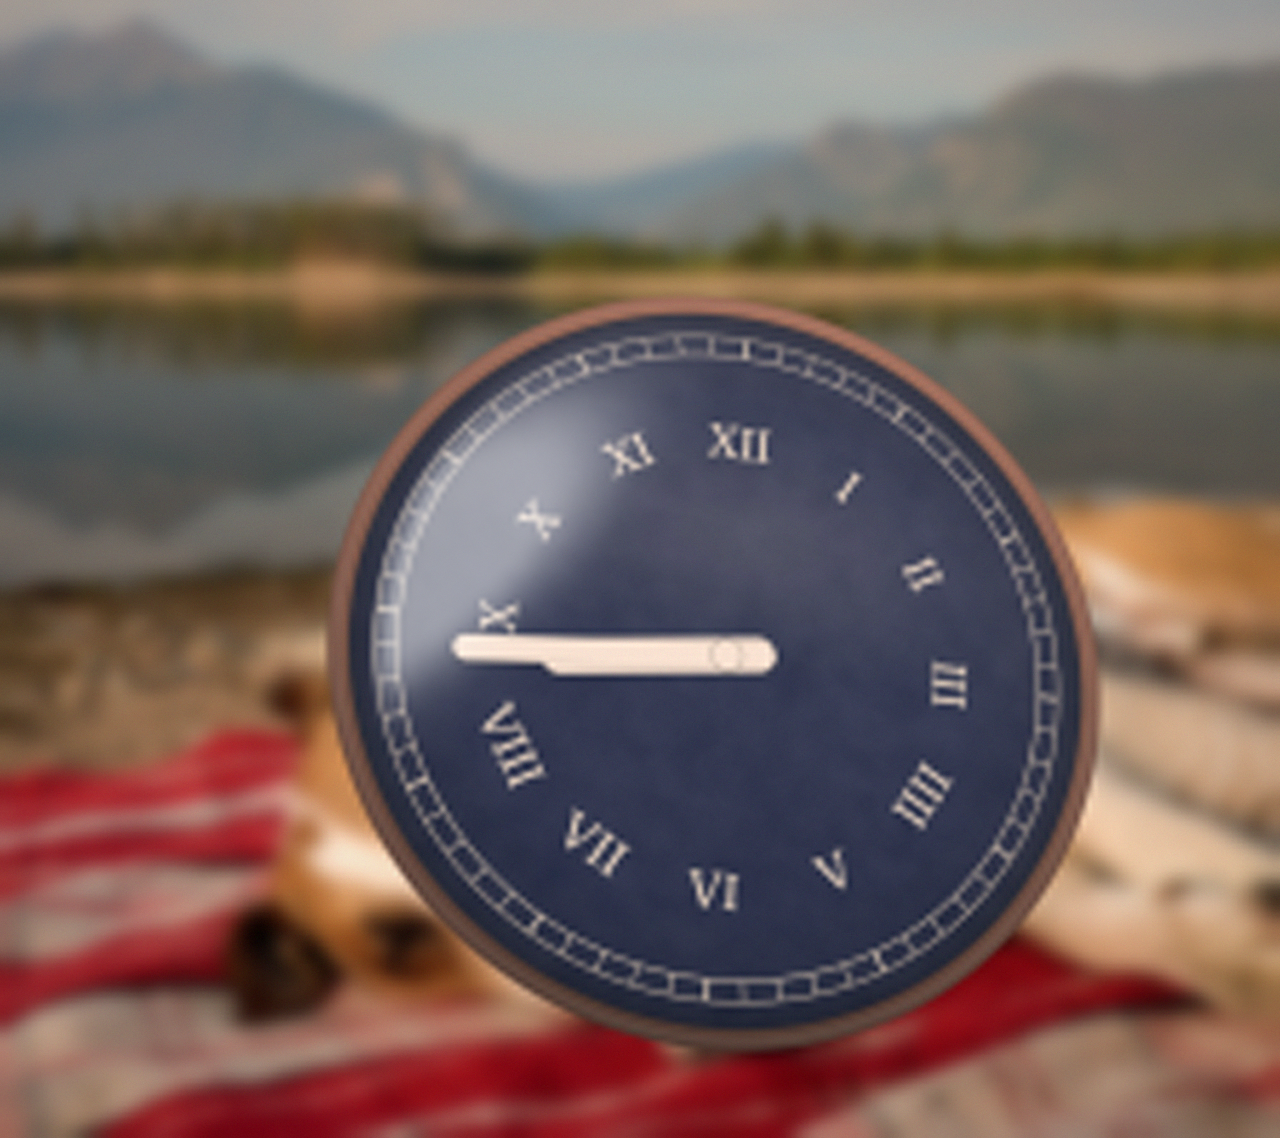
{"hour": 8, "minute": 44}
